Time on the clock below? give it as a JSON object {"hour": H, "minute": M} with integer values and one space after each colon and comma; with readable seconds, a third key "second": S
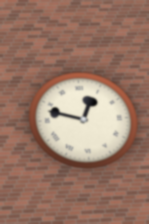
{"hour": 12, "minute": 48}
